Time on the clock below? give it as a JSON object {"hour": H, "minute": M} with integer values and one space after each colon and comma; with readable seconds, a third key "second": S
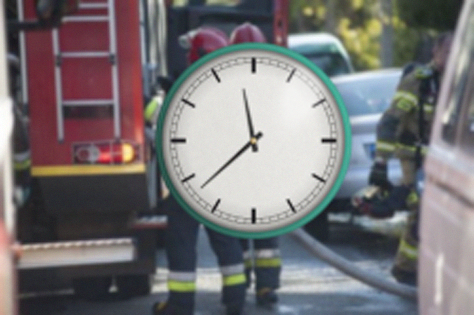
{"hour": 11, "minute": 38}
